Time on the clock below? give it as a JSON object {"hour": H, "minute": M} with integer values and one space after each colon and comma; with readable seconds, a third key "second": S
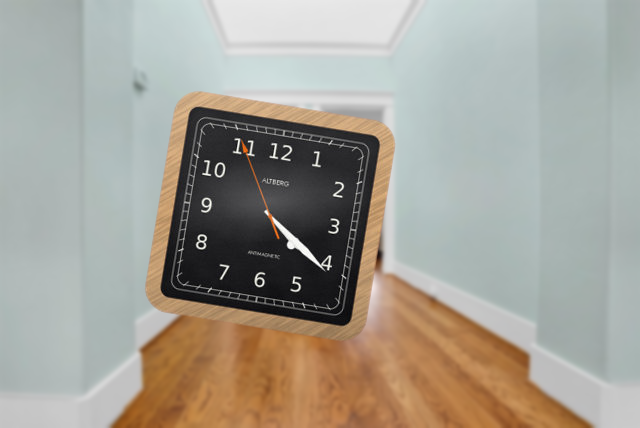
{"hour": 4, "minute": 20, "second": 55}
